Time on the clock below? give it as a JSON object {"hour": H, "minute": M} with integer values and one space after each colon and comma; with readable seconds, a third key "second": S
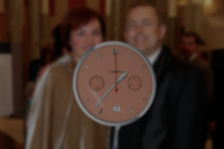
{"hour": 1, "minute": 37}
